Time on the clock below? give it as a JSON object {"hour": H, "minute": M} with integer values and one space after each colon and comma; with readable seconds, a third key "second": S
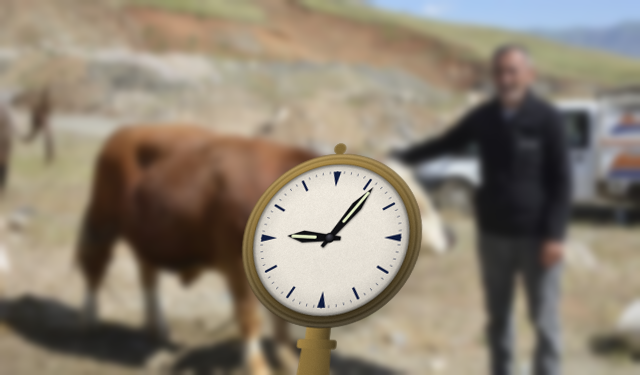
{"hour": 9, "minute": 6}
